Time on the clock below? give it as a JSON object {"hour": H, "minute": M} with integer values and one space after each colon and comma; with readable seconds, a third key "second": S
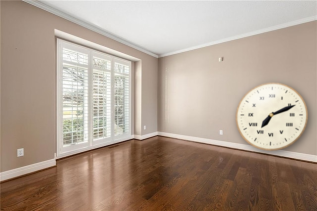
{"hour": 7, "minute": 11}
